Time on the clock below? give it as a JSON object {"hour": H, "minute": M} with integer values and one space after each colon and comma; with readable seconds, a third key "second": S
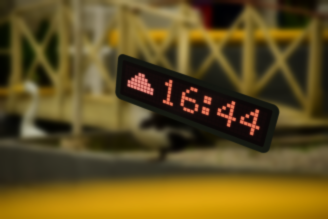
{"hour": 16, "minute": 44}
